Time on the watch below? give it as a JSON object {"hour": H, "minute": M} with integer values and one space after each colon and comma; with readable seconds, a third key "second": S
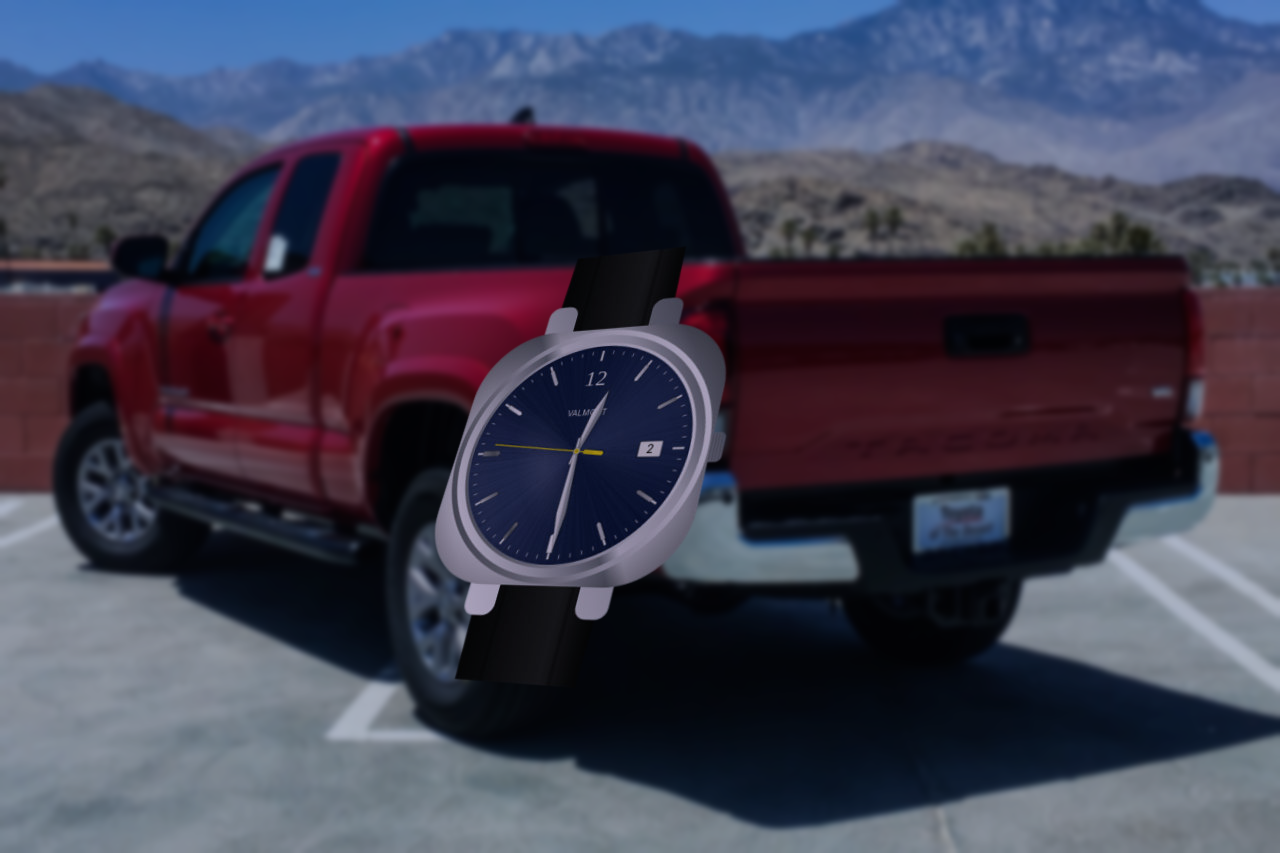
{"hour": 12, "minute": 29, "second": 46}
